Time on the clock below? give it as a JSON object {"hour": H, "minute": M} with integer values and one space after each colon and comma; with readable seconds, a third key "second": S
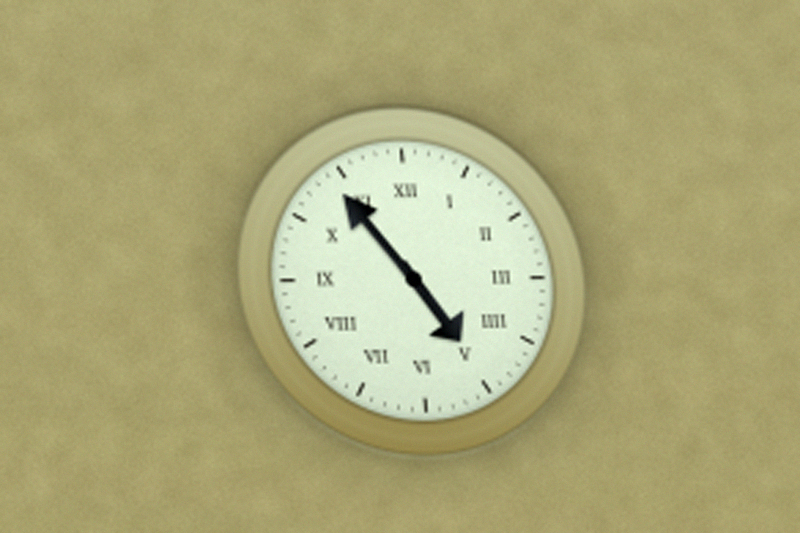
{"hour": 4, "minute": 54}
